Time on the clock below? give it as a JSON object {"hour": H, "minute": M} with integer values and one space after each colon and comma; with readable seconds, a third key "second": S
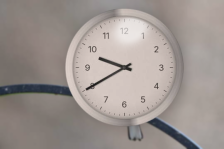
{"hour": 9, "minute": 40}
